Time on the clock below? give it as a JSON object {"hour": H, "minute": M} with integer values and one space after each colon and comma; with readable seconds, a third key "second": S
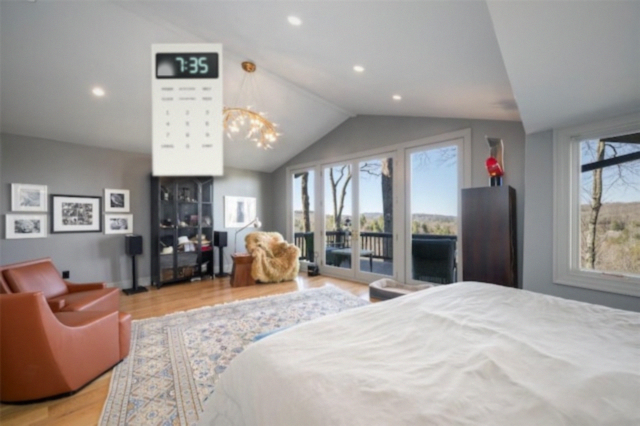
{"hour": 7, "minute": 35}
